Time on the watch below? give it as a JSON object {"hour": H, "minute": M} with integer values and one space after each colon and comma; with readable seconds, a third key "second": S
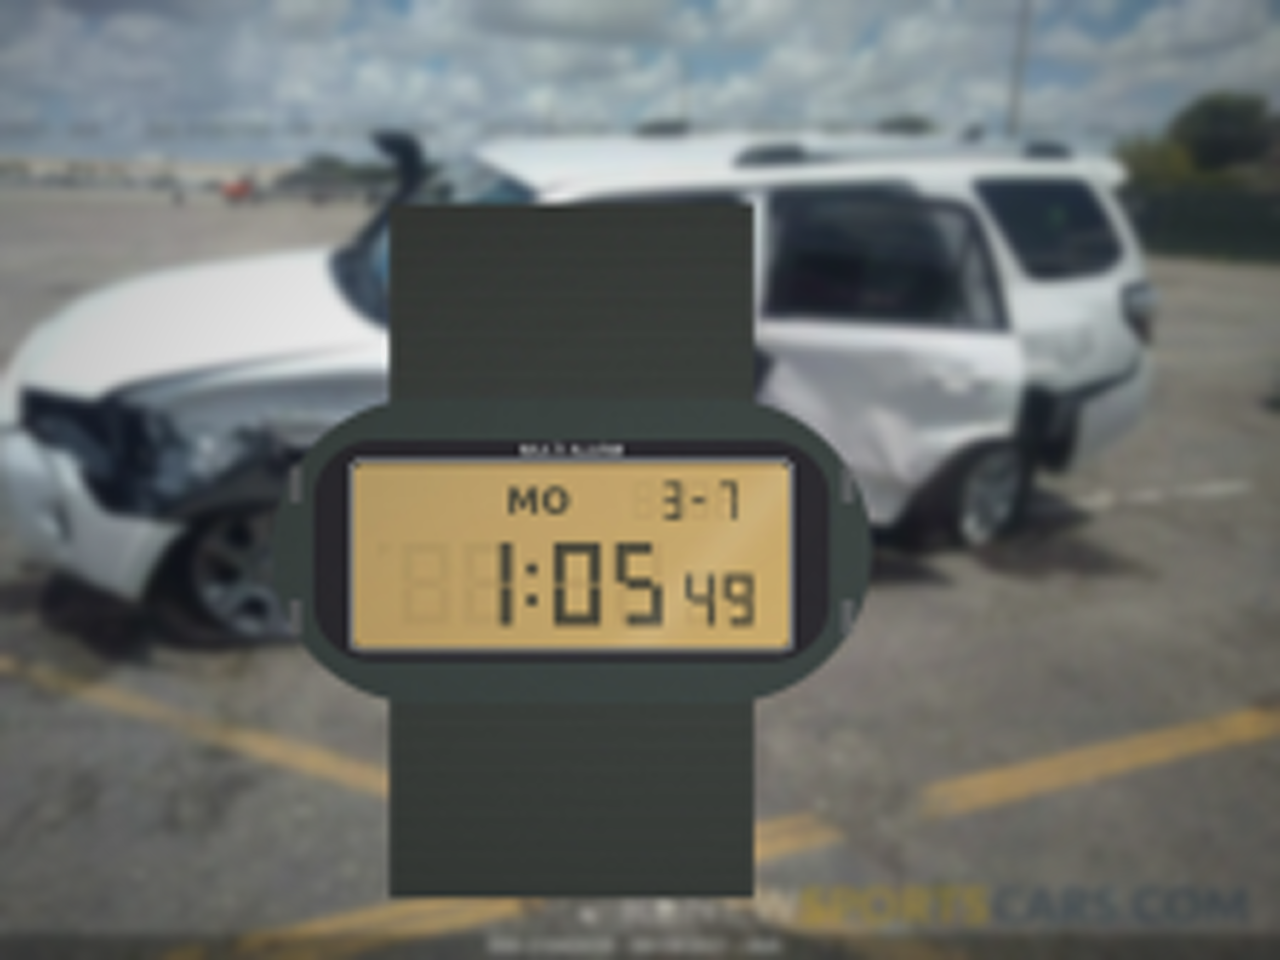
{"hour": 1, "minute": 5, "second": 49}
